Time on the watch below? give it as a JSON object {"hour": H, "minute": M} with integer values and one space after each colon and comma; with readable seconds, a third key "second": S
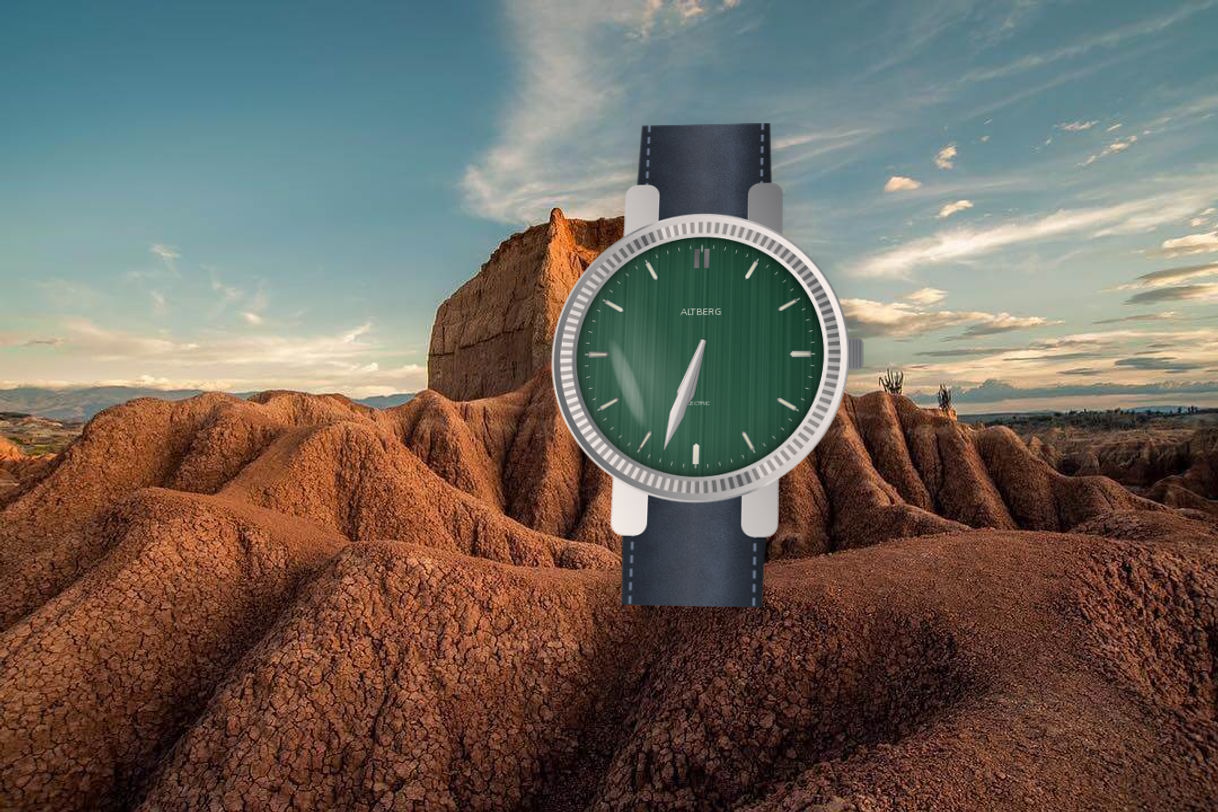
{"hour": 6, "minute": 33}
